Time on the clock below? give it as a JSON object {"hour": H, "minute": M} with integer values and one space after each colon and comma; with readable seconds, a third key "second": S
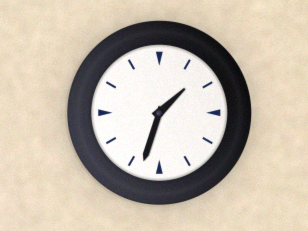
{"hour": 1, "minute": 33}
